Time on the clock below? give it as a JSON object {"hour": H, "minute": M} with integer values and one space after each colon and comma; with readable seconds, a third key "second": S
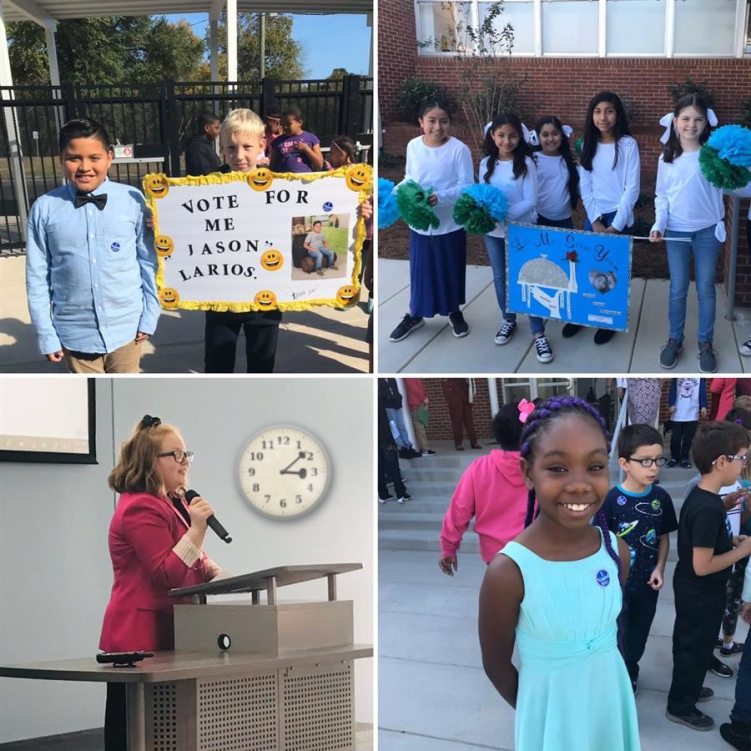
{"hour": 3, "minute": 8}
